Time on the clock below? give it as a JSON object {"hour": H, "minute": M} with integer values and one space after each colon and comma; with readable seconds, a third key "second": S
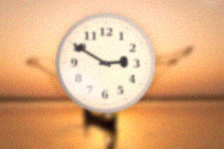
{"hour": 2, "minute": 50}
